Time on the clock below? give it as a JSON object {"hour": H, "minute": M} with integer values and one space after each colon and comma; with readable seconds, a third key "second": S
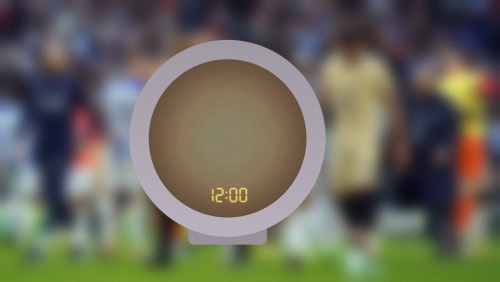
{"hour": 12, "minute": 0}
